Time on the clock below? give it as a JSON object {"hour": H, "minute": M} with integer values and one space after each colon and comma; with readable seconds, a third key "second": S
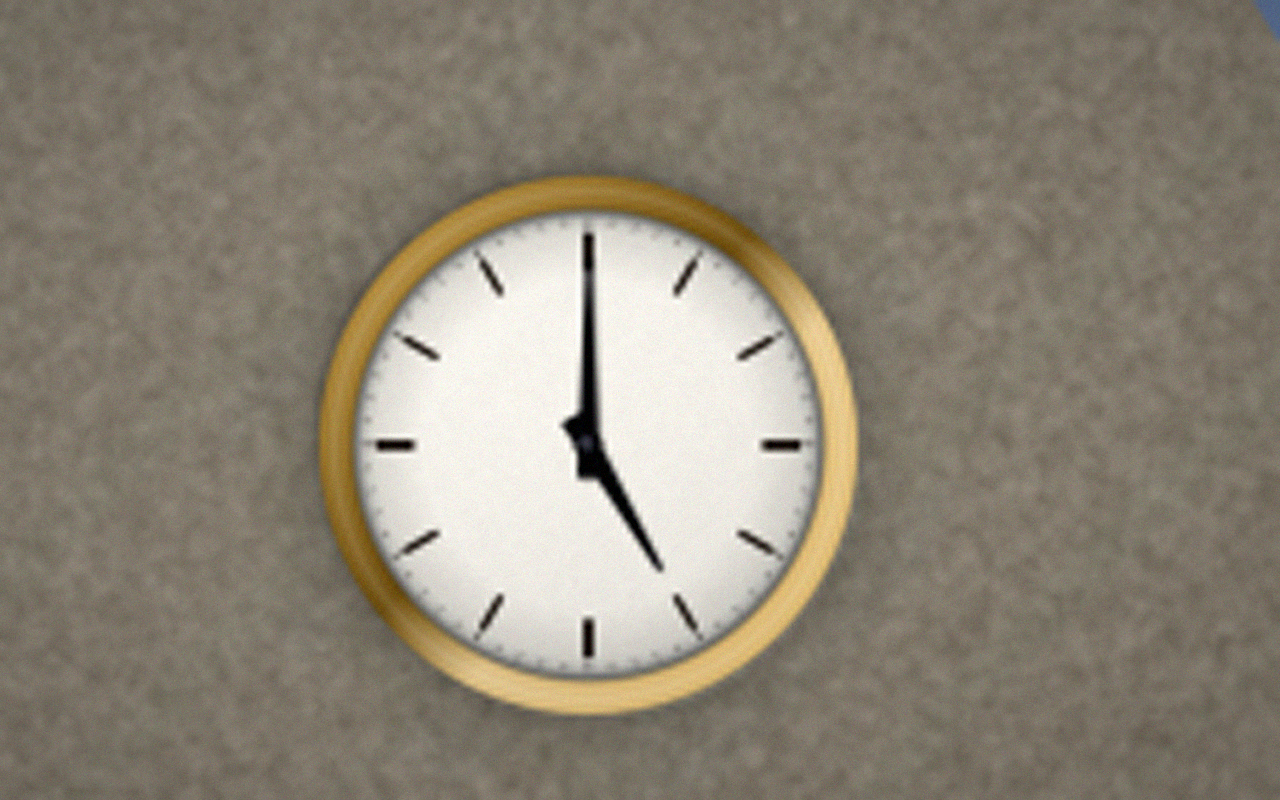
{"hour": 5, "minute": 0}
